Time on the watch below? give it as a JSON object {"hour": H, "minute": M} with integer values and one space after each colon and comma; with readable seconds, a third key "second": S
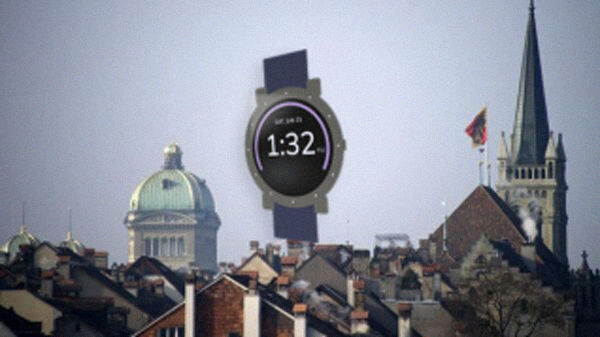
{"hour": 1, "minute": 32}
